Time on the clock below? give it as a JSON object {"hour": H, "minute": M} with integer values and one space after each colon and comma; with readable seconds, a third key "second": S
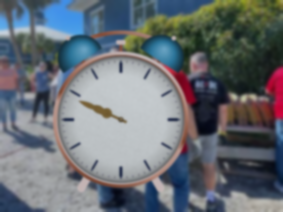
{"hour": 9, "minute": 49}
